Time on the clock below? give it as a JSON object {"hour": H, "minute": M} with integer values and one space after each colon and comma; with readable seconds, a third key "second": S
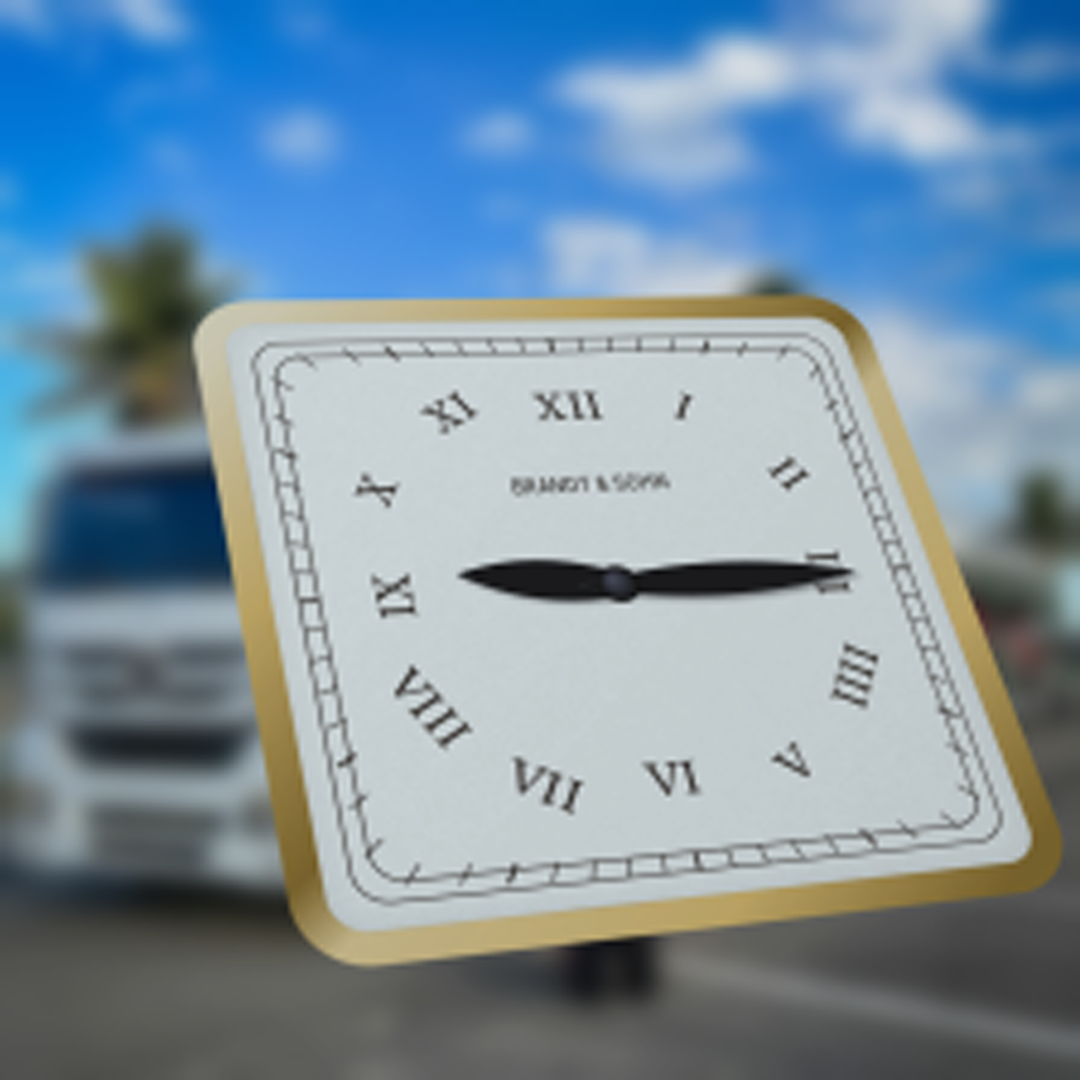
{"hour": 9, "minute": 15}
